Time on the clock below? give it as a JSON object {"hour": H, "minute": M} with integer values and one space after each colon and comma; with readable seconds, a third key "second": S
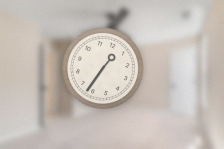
{"hour": 12, "minute": 32}
